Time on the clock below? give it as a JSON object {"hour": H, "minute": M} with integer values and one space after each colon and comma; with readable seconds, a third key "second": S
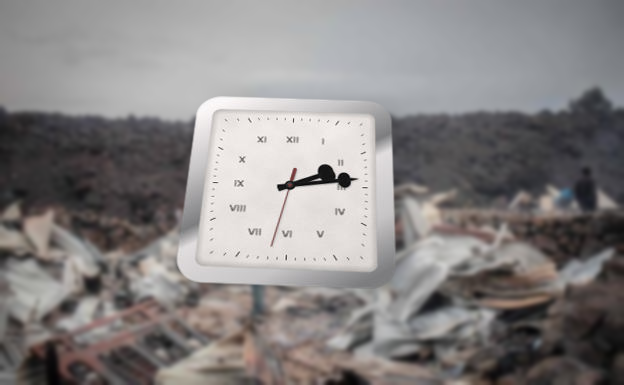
{"hour": 2, "minute": 13, "second": 32}
